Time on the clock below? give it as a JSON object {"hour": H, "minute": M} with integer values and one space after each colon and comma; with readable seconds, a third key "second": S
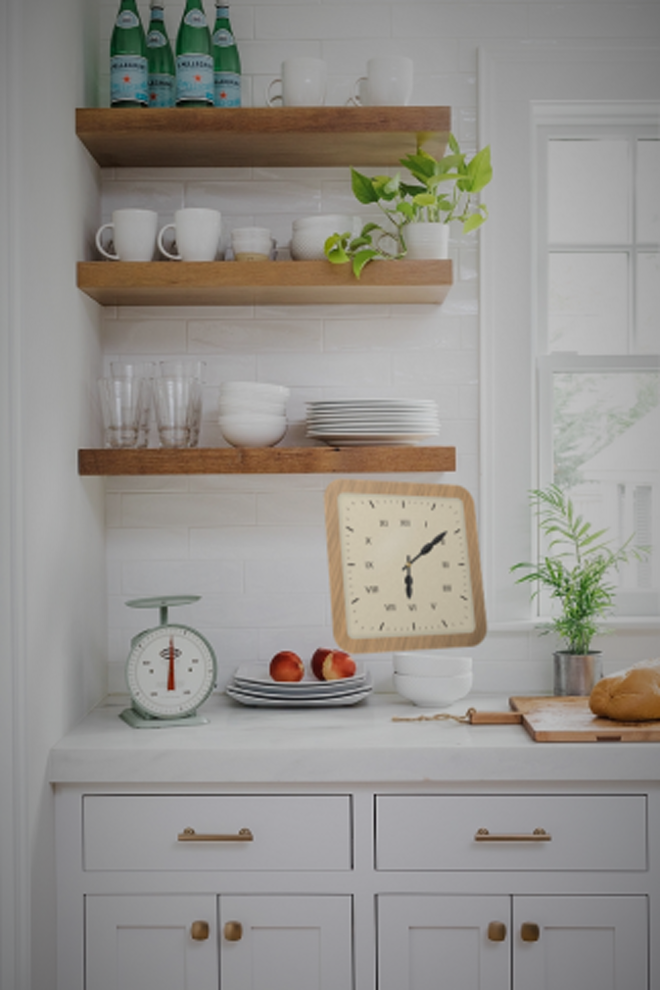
{"hour": 6, "minute": 9}
